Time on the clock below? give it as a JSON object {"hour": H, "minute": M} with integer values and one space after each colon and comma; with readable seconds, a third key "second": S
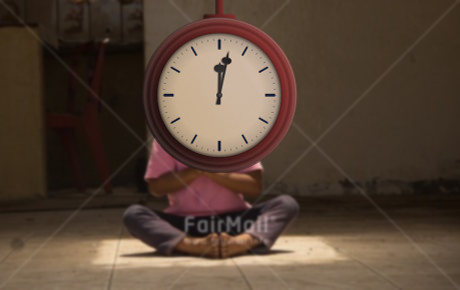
{"hour": 12, "minute": 2}
